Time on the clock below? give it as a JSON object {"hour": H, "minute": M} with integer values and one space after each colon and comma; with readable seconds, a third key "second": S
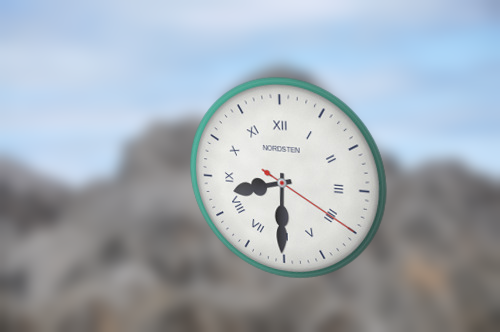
{"hour": 8, "minute": 30, "second": 20}
